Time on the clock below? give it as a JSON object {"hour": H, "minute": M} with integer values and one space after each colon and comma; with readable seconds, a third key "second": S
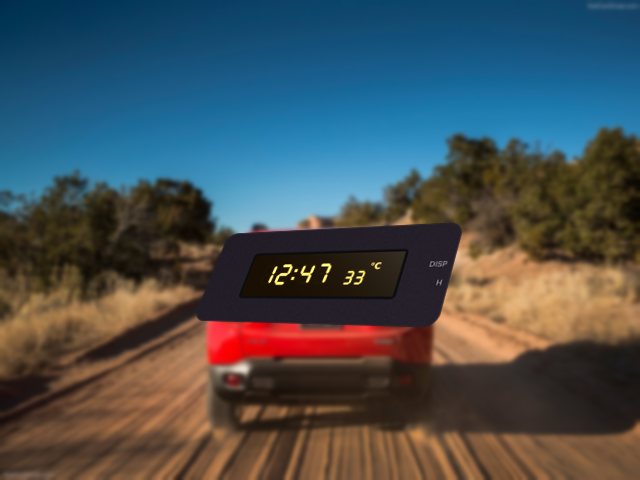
{"hour": 12, "minute": 47}
